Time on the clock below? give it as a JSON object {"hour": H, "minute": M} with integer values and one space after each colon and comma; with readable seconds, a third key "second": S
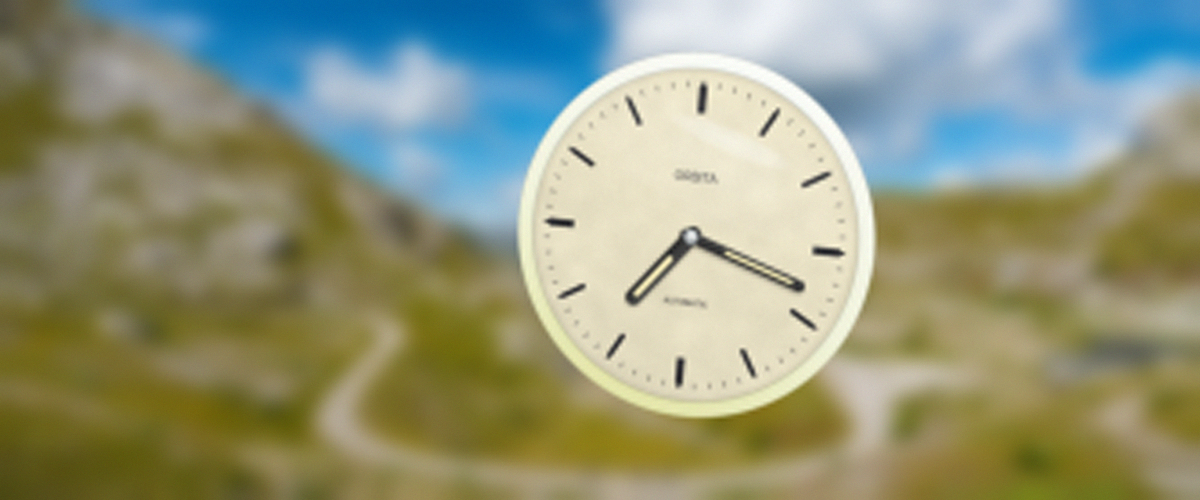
{"hour": 7, "minute": 18}
